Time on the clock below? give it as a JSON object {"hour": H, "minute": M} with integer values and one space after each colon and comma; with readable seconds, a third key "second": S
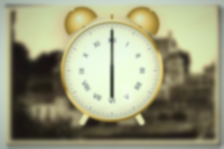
{"hour": 6, "minute": 0}
